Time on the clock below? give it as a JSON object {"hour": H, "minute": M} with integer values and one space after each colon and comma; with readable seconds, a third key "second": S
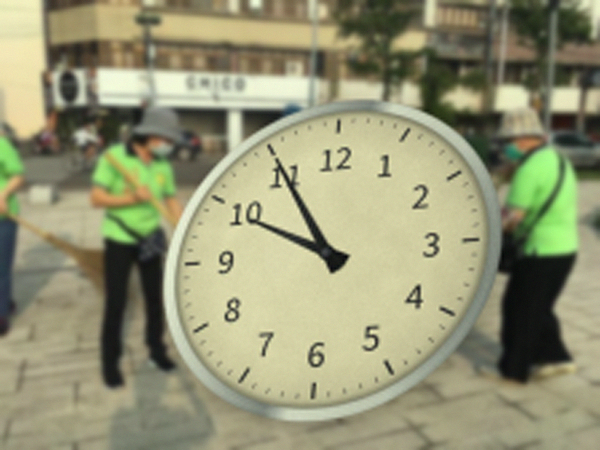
{"hour": 9, "minute": 55}
